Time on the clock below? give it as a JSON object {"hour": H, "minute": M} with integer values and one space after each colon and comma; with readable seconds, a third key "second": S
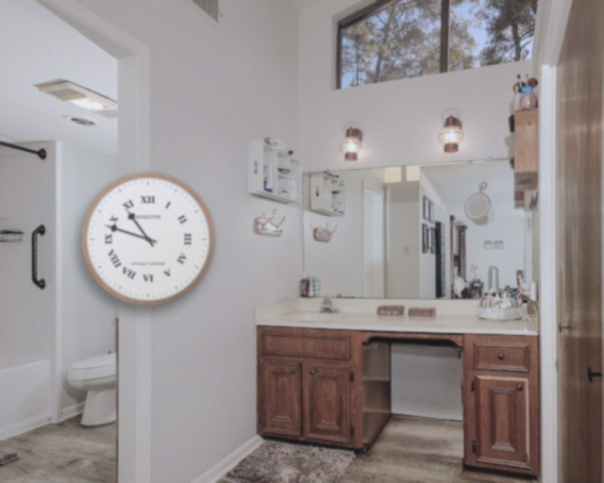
{"hour": 10, "minute": 48}
